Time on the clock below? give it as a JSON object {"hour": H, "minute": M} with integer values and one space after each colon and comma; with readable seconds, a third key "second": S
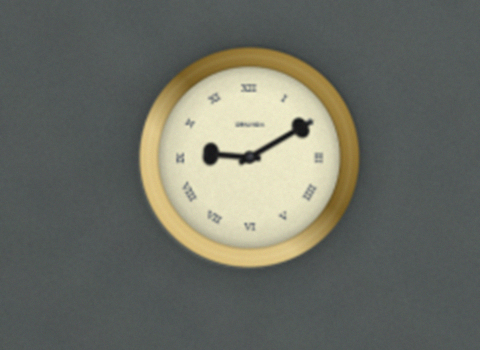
{"hour": 9, "minute": 10}
